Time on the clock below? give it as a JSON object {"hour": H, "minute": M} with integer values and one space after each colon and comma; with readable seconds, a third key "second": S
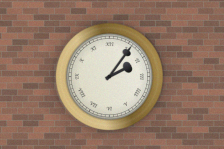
{"hour": 2, "minute": 6}
